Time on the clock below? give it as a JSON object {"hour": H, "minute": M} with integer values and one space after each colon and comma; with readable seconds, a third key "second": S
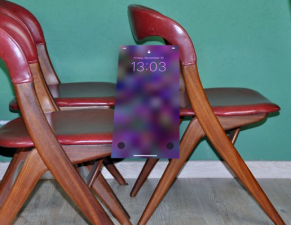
{"hour": 13, "minute": 3}
